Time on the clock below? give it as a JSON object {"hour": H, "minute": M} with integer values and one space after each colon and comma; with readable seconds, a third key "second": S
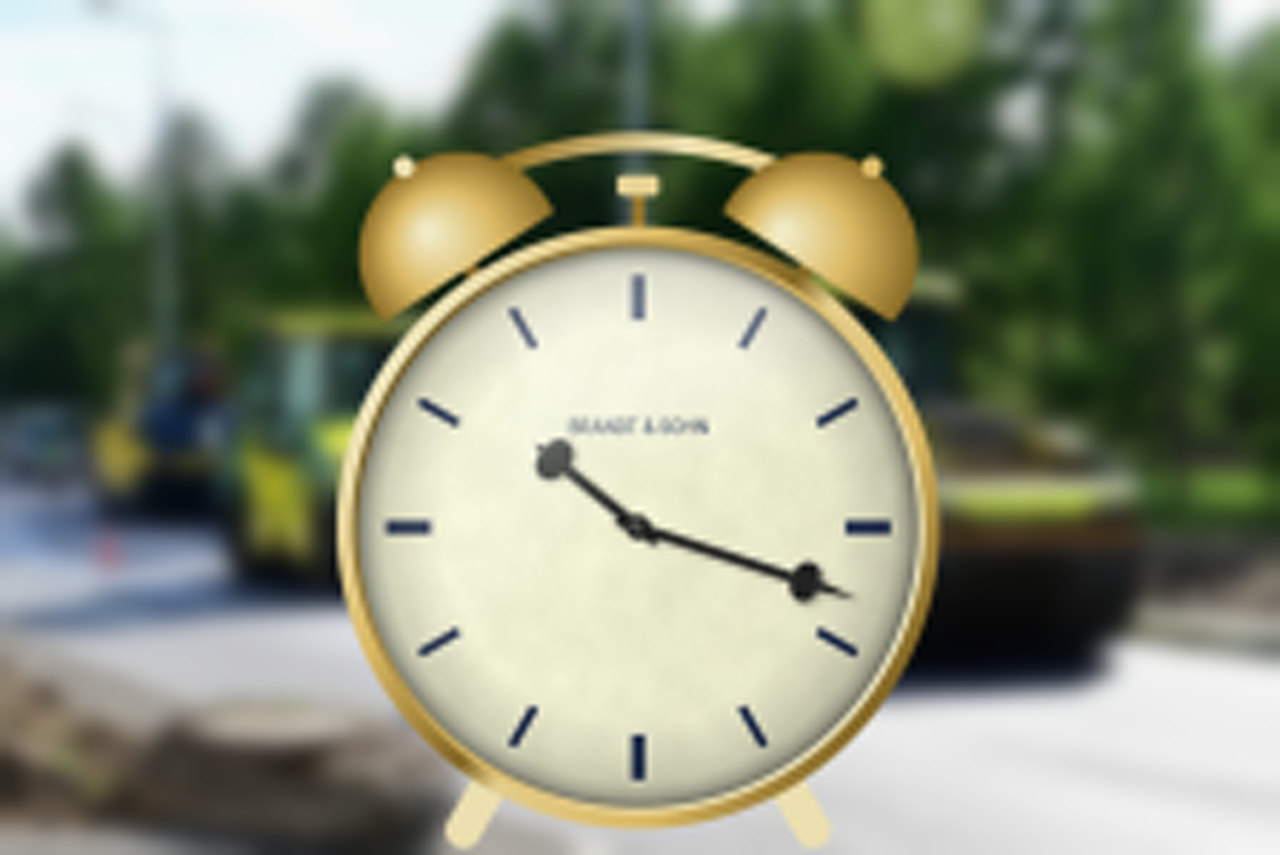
{"hour": 10, "minute": 18}
